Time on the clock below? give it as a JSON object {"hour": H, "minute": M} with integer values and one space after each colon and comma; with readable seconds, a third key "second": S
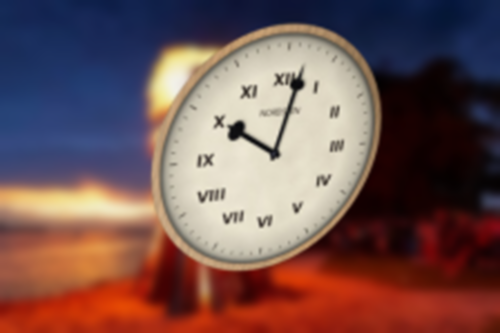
{"hour": 10, "minute": 2}
